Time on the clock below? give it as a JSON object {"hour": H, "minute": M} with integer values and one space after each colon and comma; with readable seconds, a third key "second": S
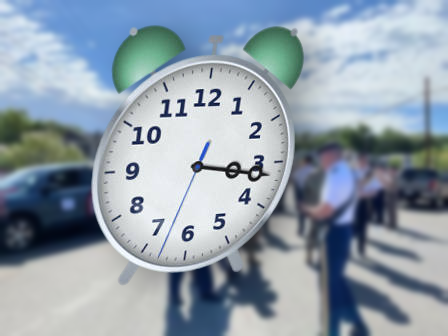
{"hour": 3, "minute": 16, "second": 33}
